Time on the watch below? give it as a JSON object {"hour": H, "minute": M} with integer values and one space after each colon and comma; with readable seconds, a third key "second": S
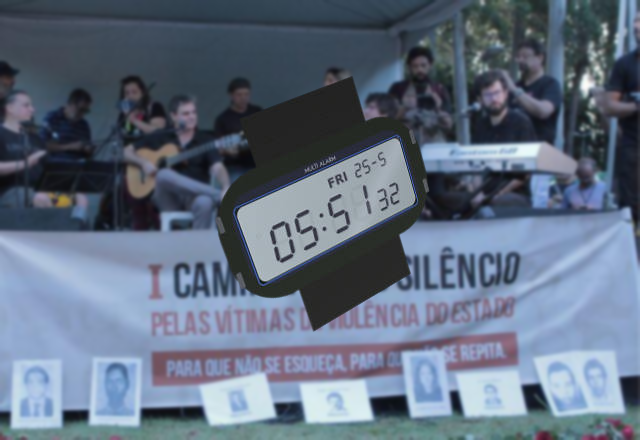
{"hour": 5, "minute": 51, "second": 32}
